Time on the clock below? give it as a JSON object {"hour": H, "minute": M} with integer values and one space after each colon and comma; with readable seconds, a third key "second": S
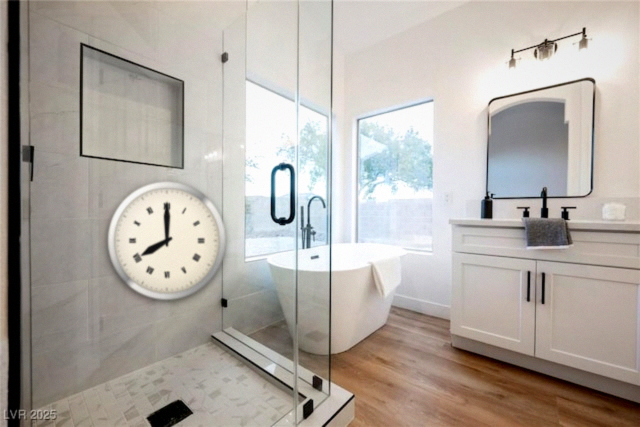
{"hour": 8, "minute": 0}
